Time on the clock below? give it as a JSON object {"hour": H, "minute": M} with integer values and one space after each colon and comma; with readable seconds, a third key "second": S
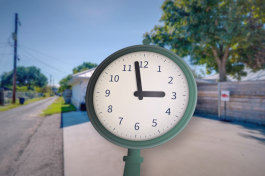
{"hour": 2, "minute": 58}
